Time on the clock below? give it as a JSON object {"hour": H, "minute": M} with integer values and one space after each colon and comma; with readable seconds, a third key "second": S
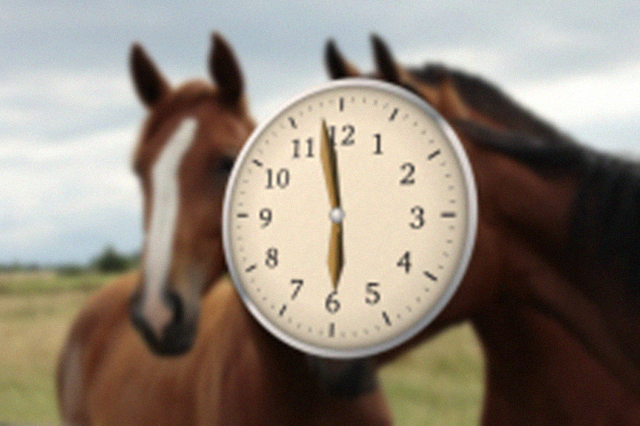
{"hour": 5, "minute": 58}
